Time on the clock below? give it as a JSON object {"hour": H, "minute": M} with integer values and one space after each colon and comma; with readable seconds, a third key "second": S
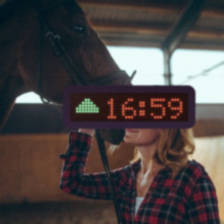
{"hour": 16, "minute": 59}
